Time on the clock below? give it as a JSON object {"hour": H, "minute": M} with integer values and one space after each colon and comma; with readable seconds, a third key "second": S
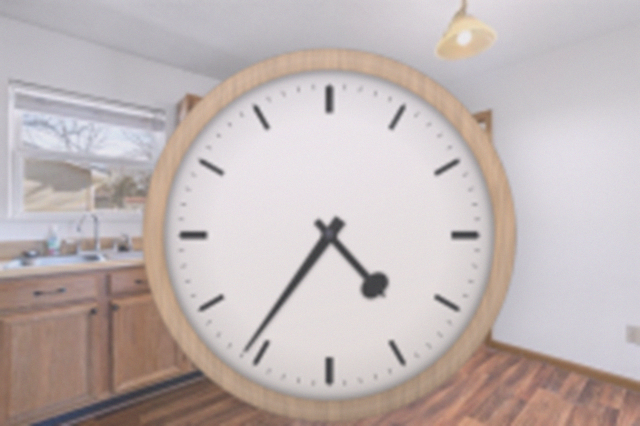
{"hour": 4, "minute": 36}
